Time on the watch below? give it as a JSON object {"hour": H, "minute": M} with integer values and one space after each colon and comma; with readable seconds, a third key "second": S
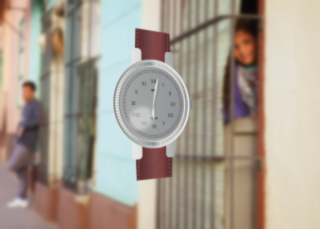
{"hour": 6, "minute": 2}
